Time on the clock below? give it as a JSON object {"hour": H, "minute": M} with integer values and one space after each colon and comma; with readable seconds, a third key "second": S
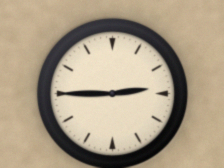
{"hour": 2, "minute": 45}
